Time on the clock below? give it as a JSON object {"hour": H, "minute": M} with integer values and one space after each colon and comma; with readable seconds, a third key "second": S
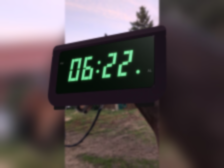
{"hour": 6, "minute": 22}
